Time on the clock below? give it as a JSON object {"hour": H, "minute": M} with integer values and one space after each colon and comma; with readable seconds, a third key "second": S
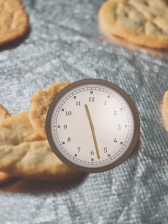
{"hour": 11, "minute": 28}
